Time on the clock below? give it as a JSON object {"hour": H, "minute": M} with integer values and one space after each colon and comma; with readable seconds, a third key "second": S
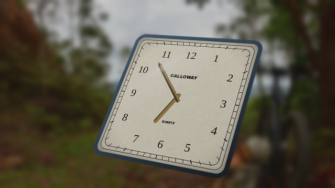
{"hour": 6, "minute": 53}
